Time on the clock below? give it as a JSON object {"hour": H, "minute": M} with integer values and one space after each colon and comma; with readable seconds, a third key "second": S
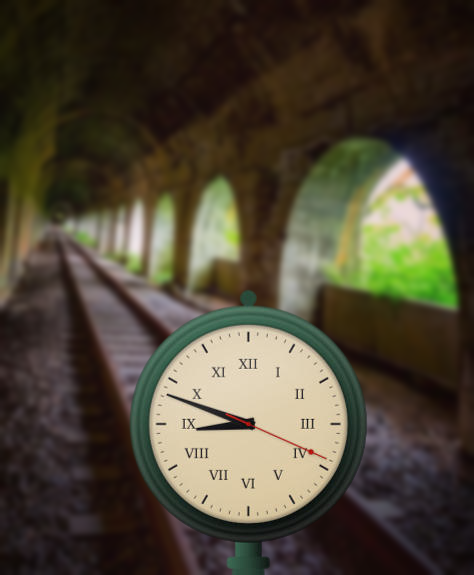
{"hour": 8, "minute": 48, "second": 19}
